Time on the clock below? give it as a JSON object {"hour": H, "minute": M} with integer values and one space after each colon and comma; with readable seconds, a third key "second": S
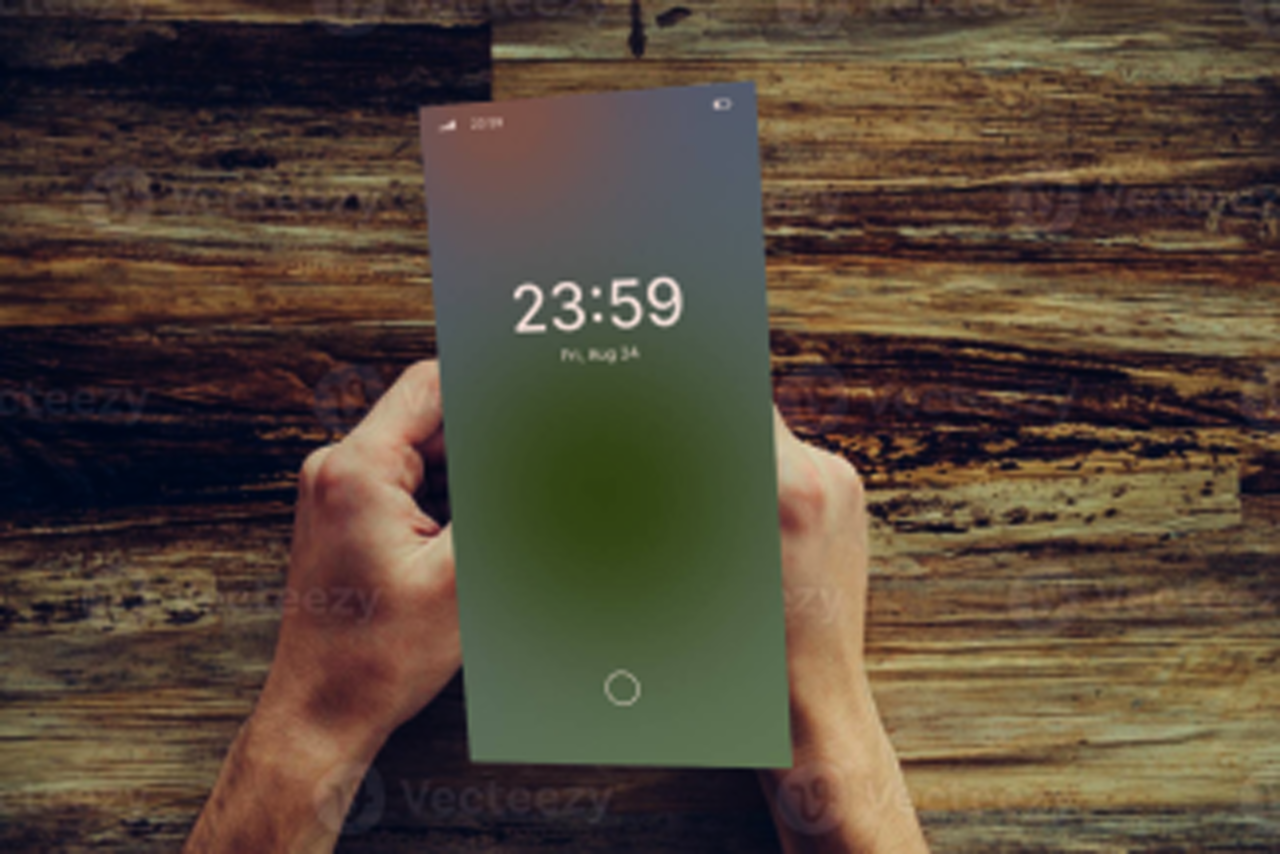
{"hour": 23, "minute": 59}
